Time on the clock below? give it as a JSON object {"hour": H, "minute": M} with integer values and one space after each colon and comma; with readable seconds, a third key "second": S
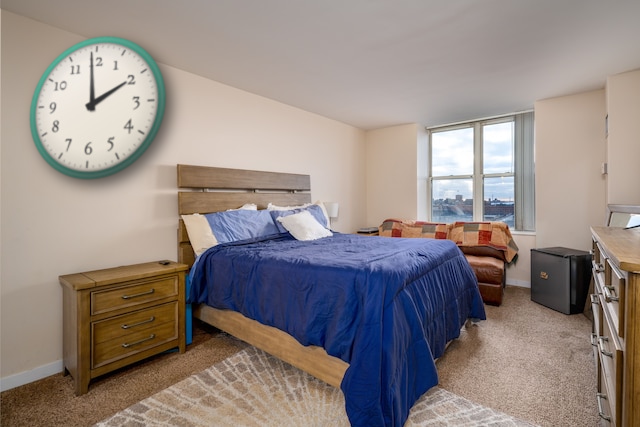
{"hour": 1, "minute": 59}
